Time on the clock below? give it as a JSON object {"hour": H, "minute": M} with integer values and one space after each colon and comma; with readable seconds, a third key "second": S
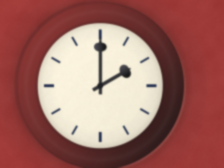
{"hour": 2, "minute": 0}
